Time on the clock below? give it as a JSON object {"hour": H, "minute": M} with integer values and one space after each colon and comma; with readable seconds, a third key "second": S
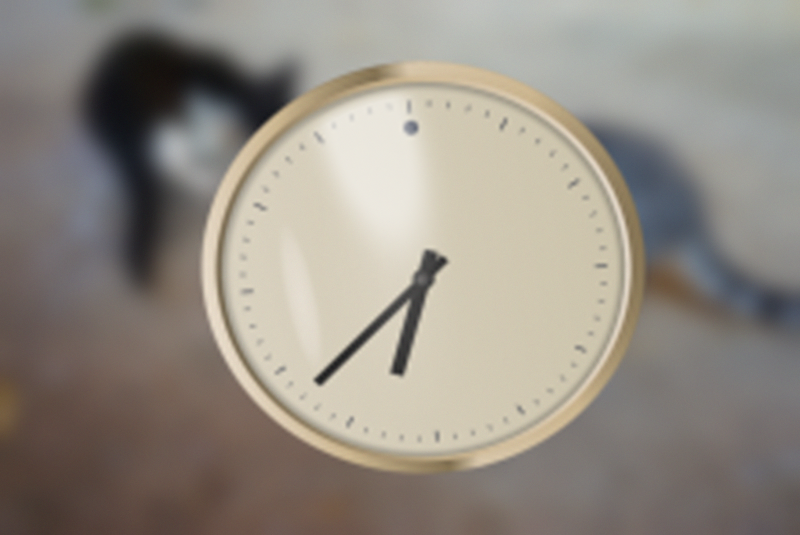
{"hour": 6, "minute": 38}
